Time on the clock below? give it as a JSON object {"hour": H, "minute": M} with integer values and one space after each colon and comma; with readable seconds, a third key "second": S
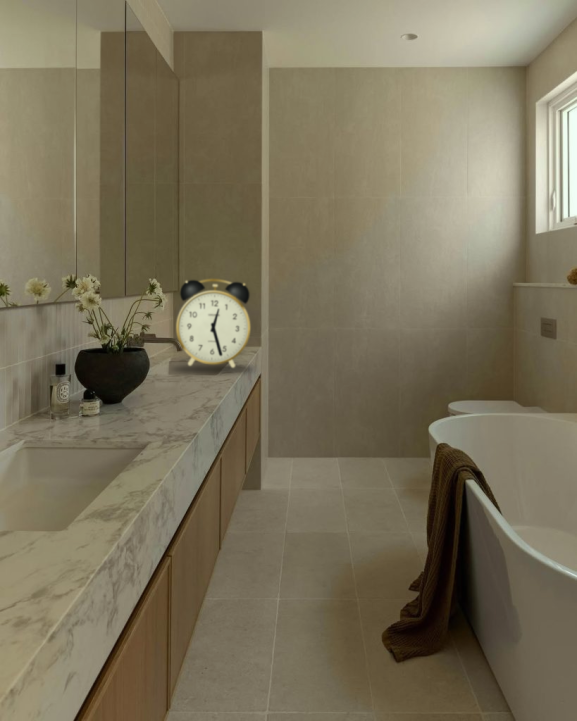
{"hour": 12, "minute": 27}
